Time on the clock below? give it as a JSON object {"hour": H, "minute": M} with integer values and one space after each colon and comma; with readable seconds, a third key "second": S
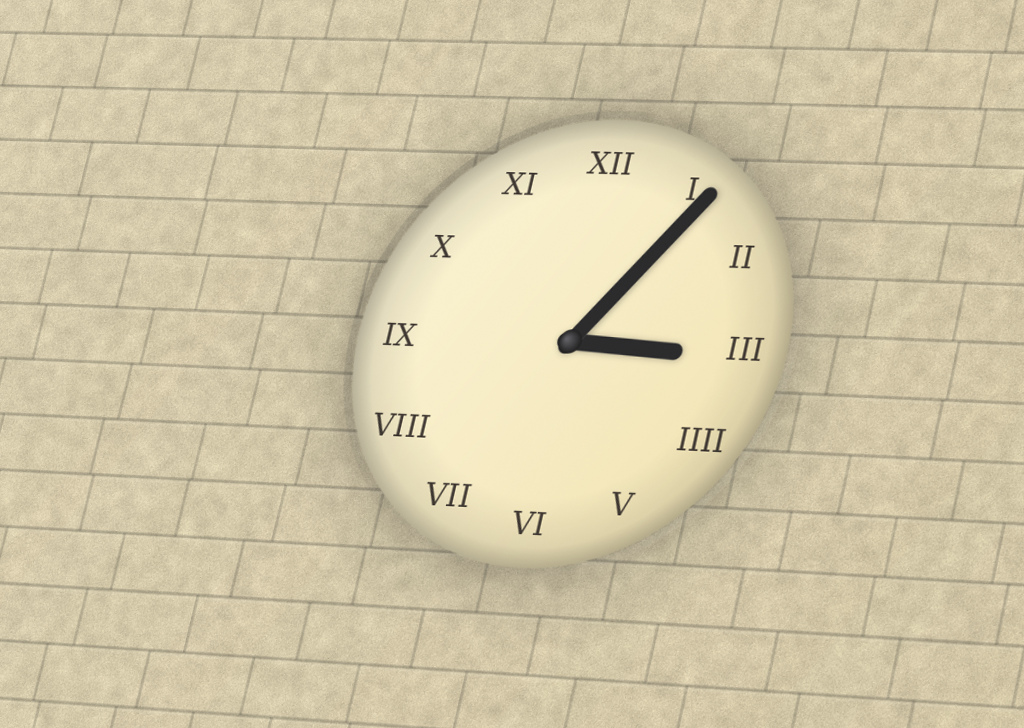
{"hour": 3, "minute": 6}
